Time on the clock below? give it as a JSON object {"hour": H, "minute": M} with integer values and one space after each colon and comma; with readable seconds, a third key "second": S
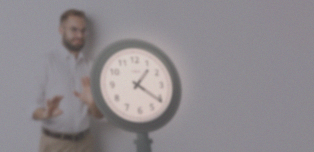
{"hour": 1, "minute": 21}
